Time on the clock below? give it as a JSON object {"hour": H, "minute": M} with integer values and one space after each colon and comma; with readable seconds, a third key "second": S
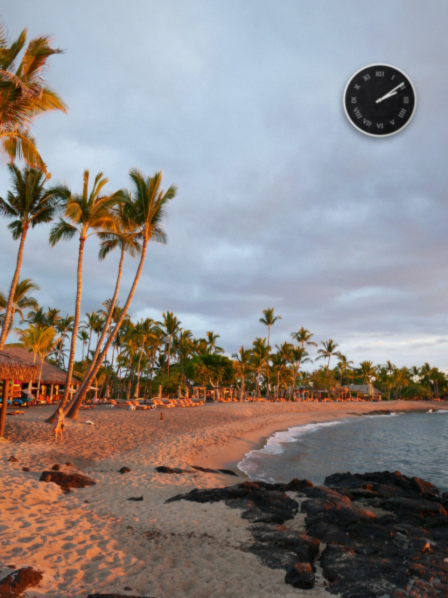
{"hour": 2, "minute": 9}
